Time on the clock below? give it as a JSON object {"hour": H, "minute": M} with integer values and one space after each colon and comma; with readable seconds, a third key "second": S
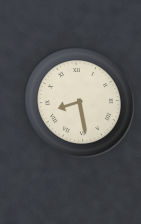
{"hour": 8, "minute": 29}
